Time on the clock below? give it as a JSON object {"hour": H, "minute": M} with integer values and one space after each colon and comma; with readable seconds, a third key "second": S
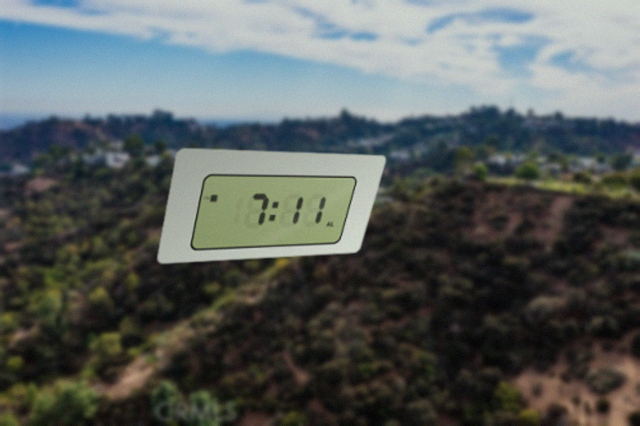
{"hour": 7, "minute": 11}
